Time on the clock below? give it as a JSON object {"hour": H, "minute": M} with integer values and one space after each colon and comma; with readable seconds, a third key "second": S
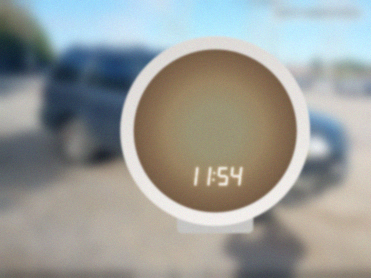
{"hour": 11, "minute": 54}
